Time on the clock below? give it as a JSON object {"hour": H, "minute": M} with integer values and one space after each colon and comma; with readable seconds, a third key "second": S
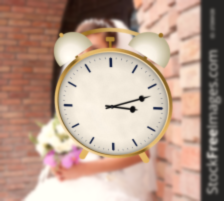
{"hour": 3, "minute": 12}
